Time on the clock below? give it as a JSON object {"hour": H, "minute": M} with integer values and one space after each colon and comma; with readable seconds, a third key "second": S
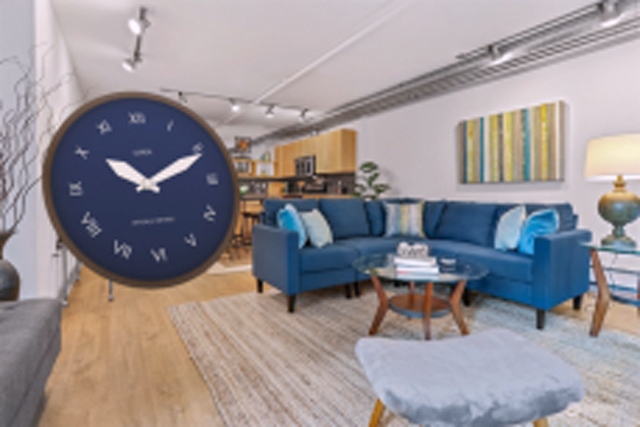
{"hour": 10, "minute": 11}
